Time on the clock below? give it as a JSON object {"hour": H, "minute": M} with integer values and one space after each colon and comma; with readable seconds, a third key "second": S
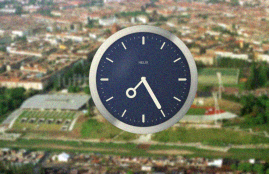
{"hour": 7, "minute": 25}
